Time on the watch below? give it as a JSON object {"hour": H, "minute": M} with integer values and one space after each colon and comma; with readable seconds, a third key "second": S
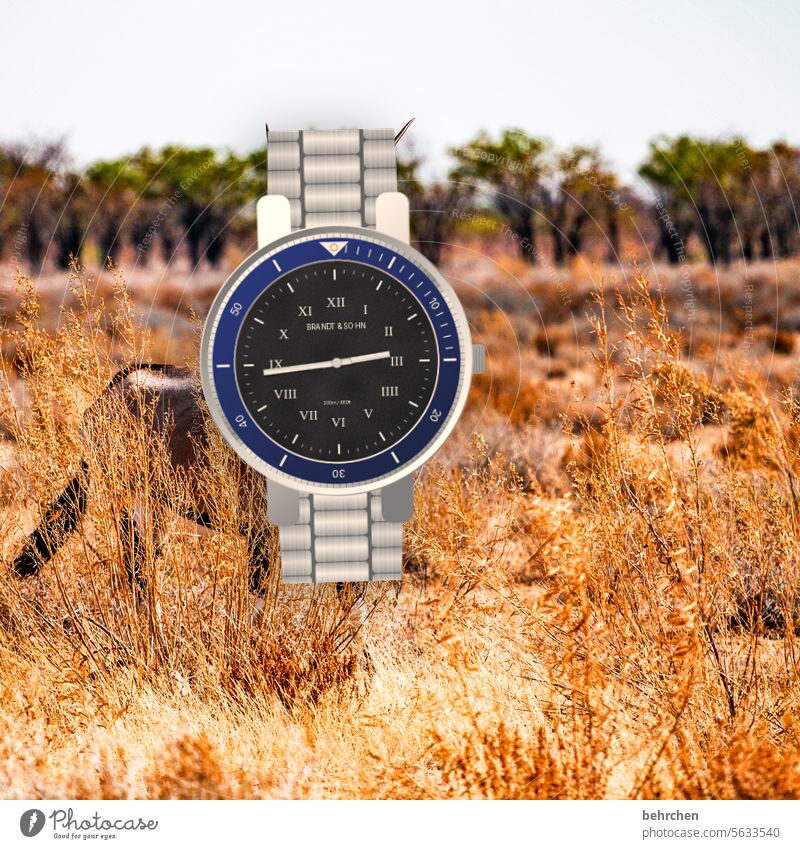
{"hour": 2, "minute": 44}
